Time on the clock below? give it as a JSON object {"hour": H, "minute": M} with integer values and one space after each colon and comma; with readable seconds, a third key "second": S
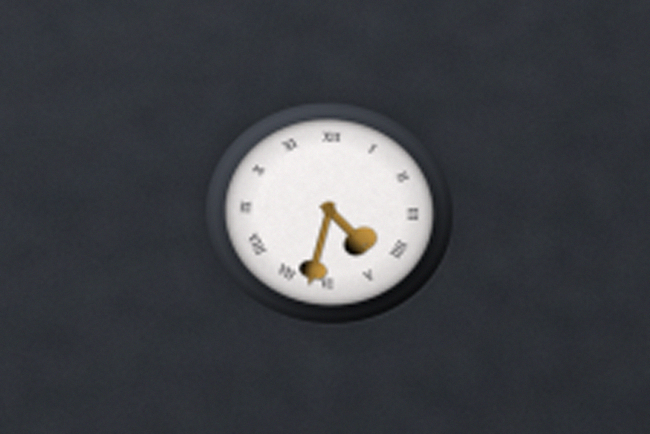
{"hour": 4, "minute": 32}
